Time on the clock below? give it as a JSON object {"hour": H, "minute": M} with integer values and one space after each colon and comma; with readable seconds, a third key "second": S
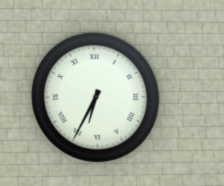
{"hour": 6, "minute": 35}
